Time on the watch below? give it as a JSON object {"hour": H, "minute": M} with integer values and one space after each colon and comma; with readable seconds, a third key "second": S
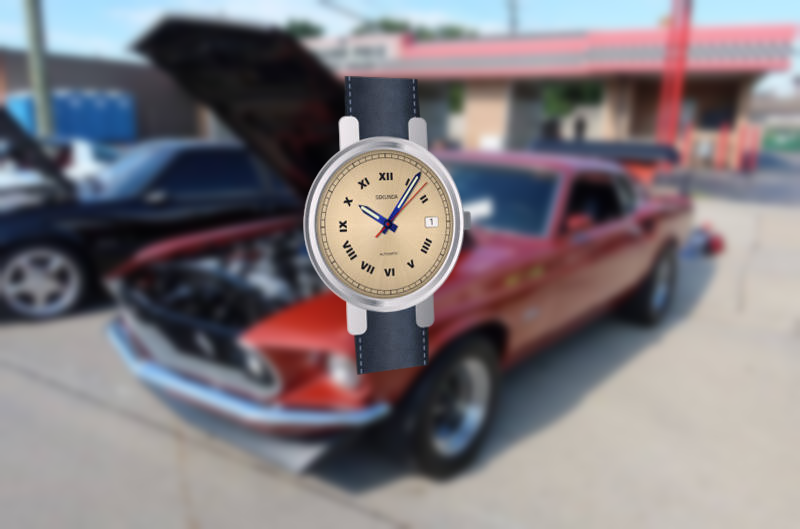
{"hour": 10, "minute": 6, "second": 8}
